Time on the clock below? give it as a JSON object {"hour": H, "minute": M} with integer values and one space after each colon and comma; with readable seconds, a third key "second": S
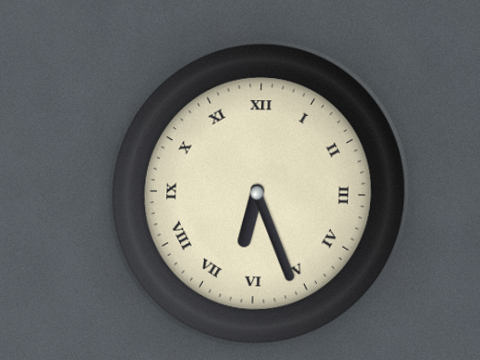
{"hour": 6, "minute": 26}
